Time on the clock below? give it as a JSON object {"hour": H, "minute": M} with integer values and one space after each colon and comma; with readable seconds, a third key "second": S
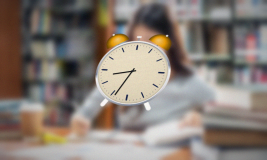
{"hour": 8, "minute": 34}
